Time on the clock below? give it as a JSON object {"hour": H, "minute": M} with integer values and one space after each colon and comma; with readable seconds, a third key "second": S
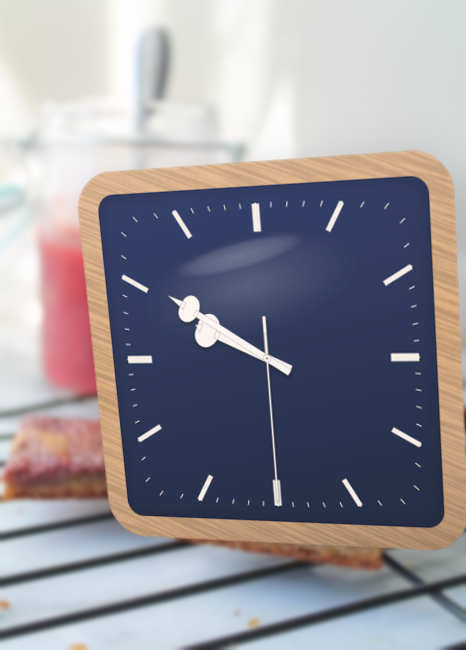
{"hour": 9, "minute": 50, "second": 30}
